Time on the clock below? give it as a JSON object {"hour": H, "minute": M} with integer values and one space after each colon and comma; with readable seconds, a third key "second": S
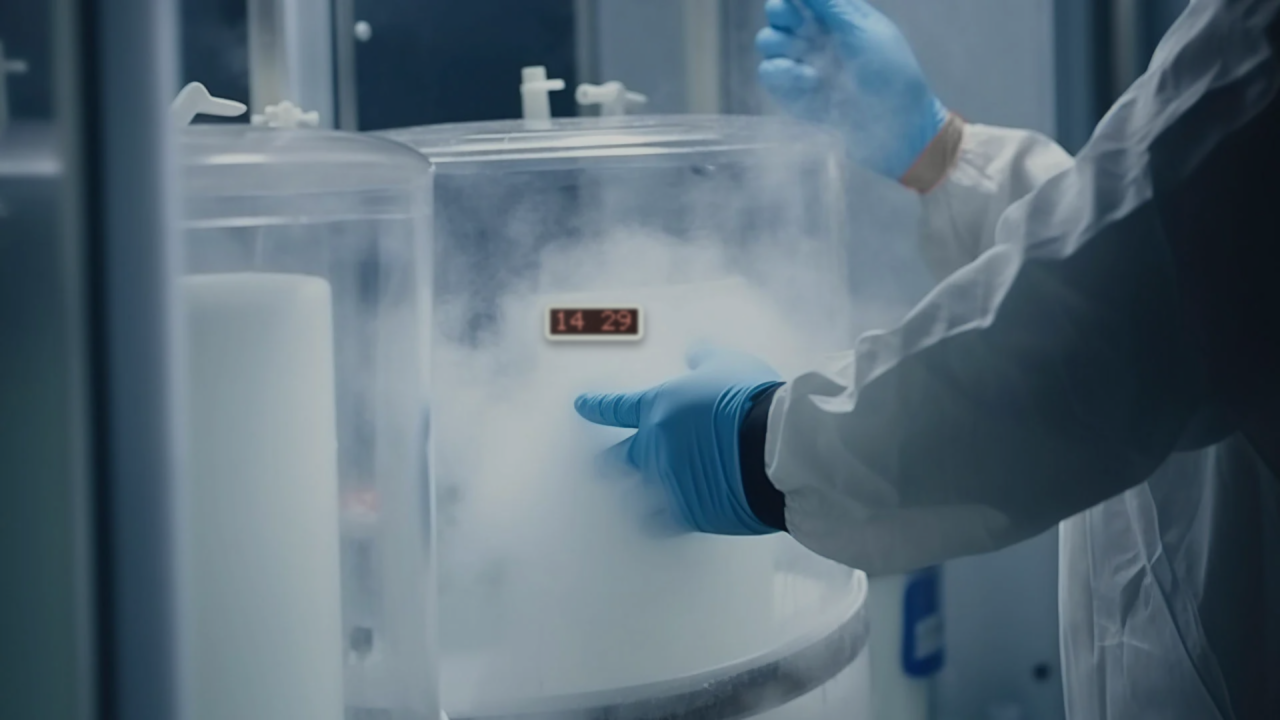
{"hour": 14, "minute": 29}
